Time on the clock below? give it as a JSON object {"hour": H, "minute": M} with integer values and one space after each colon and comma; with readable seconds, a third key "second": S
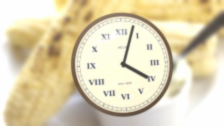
{"hour": 4, "minute": 3}
